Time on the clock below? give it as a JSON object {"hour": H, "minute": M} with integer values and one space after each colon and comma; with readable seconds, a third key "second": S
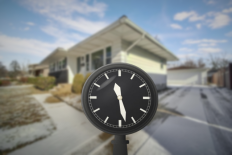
{"hour": 11, "minute": 28}
